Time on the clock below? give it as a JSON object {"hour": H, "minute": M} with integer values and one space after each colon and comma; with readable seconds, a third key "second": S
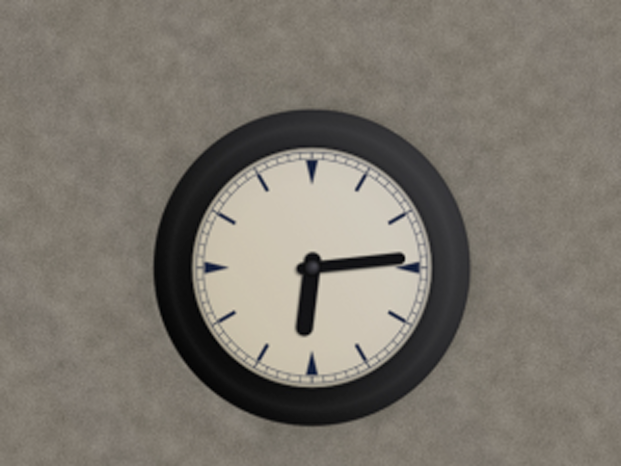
{"hour": 6, "minute": 14}
